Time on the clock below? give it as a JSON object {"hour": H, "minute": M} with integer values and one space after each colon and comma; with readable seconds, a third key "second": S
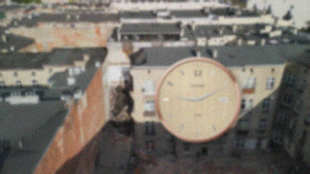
{"hour": 9, "minute": 11}
